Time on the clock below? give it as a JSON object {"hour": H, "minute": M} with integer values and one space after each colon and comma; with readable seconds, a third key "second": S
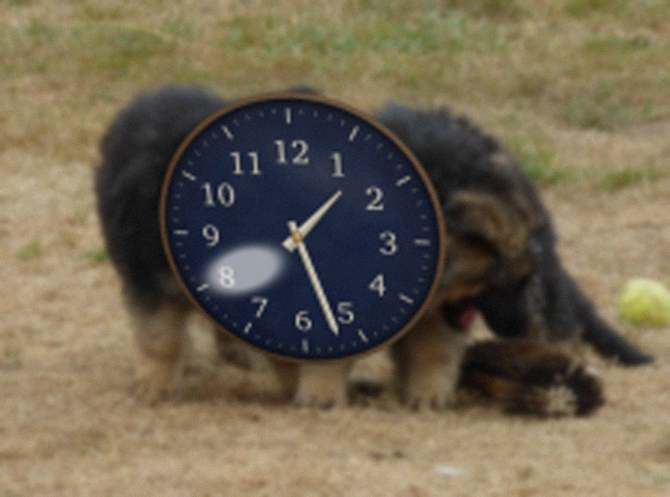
{"hour": 1, "minute": 27}
